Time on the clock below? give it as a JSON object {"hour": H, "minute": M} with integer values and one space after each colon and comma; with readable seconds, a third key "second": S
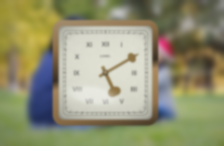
{"hour": 5, "minute": 10}
